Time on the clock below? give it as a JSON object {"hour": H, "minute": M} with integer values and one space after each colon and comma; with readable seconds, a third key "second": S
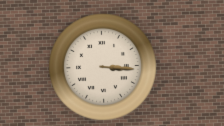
{"hour": 3, "minute": 16}
